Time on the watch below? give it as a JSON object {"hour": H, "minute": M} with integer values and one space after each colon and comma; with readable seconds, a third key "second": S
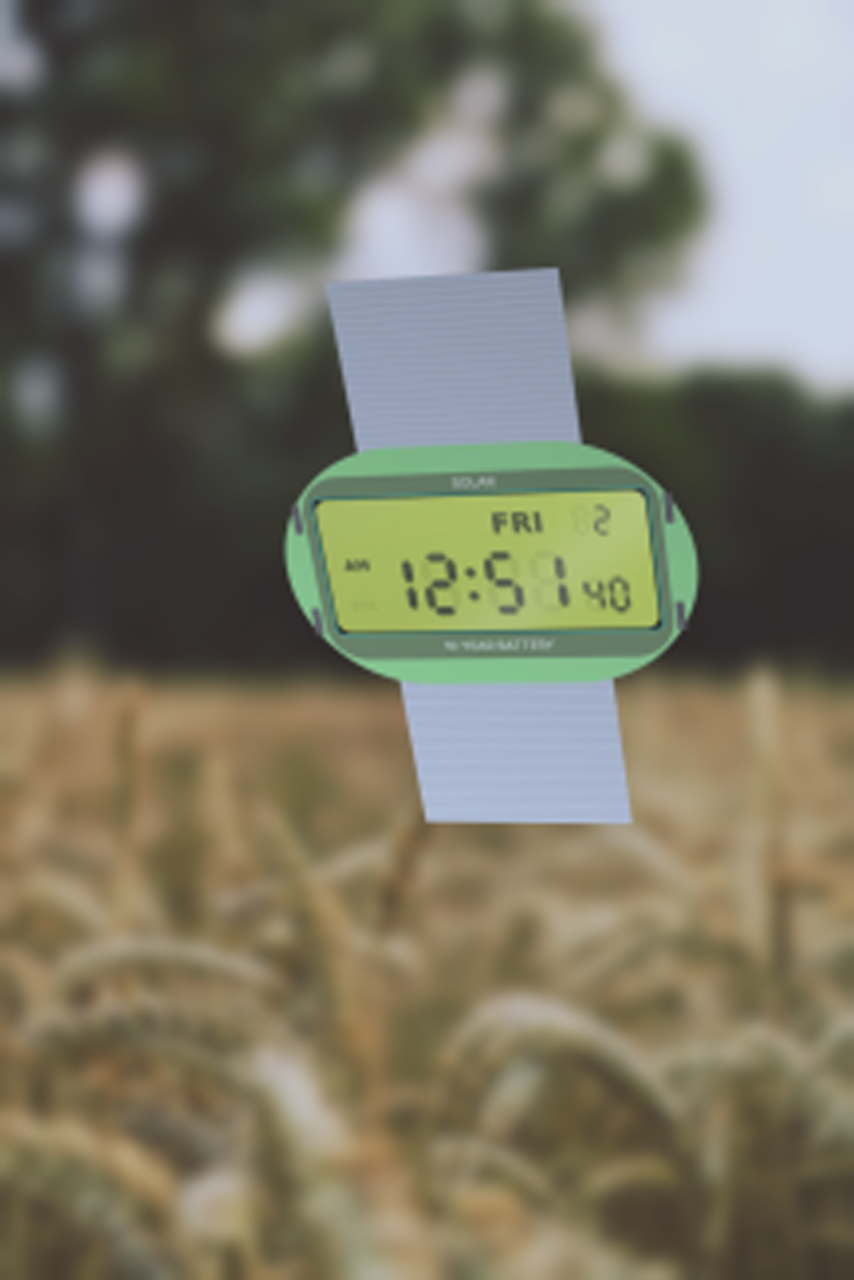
{"hour": 12, "minute": 51, "second": 40}
